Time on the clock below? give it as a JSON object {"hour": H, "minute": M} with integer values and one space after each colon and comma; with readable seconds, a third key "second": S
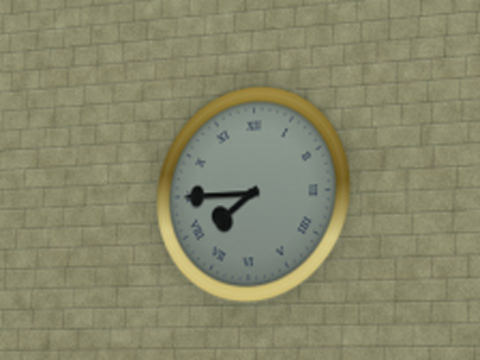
{"hour": 7, "minute": 45}
